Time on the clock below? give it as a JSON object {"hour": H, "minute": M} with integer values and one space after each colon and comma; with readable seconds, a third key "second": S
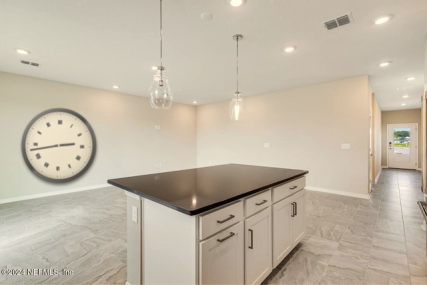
{"hour": 2, "minute": 43}
